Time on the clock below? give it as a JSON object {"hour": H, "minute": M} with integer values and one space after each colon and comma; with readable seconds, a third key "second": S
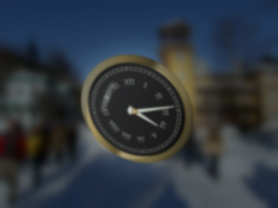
{"hour": 4, "minute": 14}
